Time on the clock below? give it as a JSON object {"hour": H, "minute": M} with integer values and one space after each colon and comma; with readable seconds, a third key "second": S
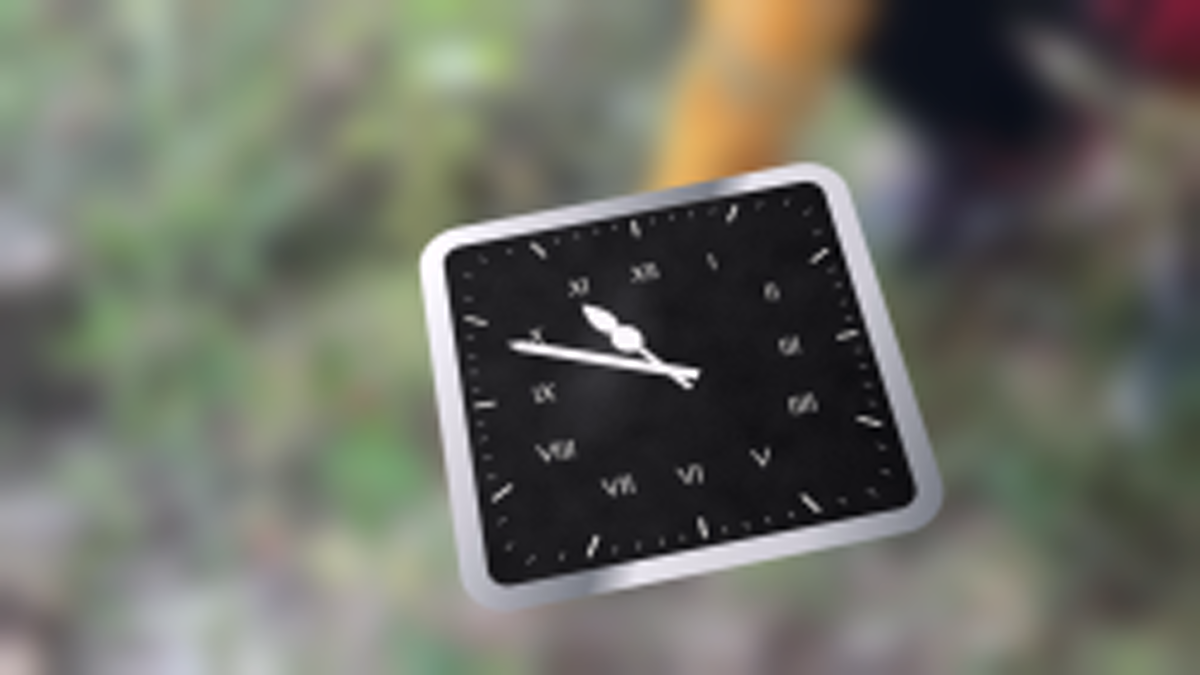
{"hour": 10, "minute": 49}
